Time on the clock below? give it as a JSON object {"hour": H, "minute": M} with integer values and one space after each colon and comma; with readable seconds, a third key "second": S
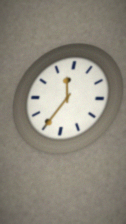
{"hour": 11, "minute": 35}
